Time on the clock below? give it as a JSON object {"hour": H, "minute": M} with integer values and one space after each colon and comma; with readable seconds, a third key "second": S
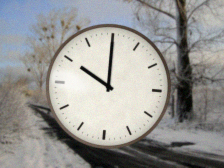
{"hour": 10, "minute": 0}
